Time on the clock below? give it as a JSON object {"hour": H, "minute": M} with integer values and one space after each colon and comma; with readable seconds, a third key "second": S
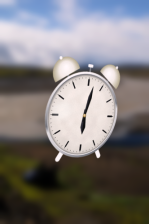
{"hour": 6, "minute": 2}
